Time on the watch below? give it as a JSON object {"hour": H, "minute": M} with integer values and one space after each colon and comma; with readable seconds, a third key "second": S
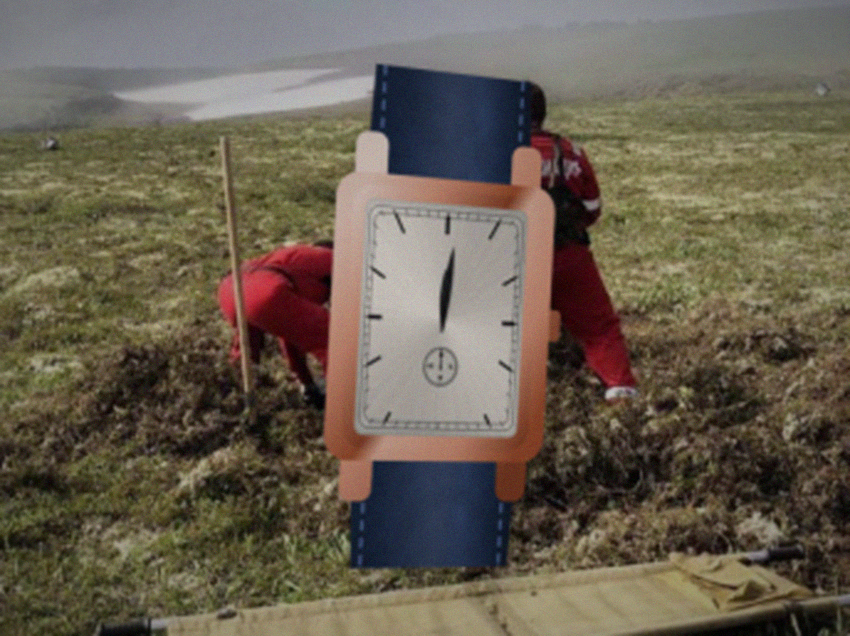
{"hour": 12, "minute": 1}
